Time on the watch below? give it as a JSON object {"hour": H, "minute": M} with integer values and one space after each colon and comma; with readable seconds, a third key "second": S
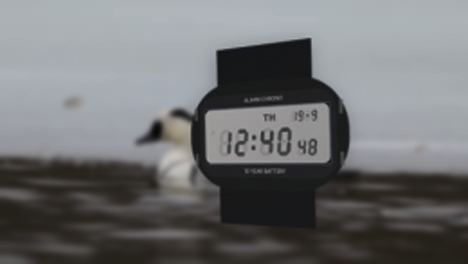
{"hour": 12, "minute": 40, "second": 48}
